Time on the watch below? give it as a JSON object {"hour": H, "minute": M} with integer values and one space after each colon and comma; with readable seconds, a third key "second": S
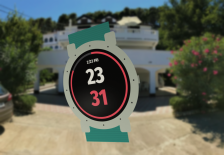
{"hour": 23, "minute": 31}
